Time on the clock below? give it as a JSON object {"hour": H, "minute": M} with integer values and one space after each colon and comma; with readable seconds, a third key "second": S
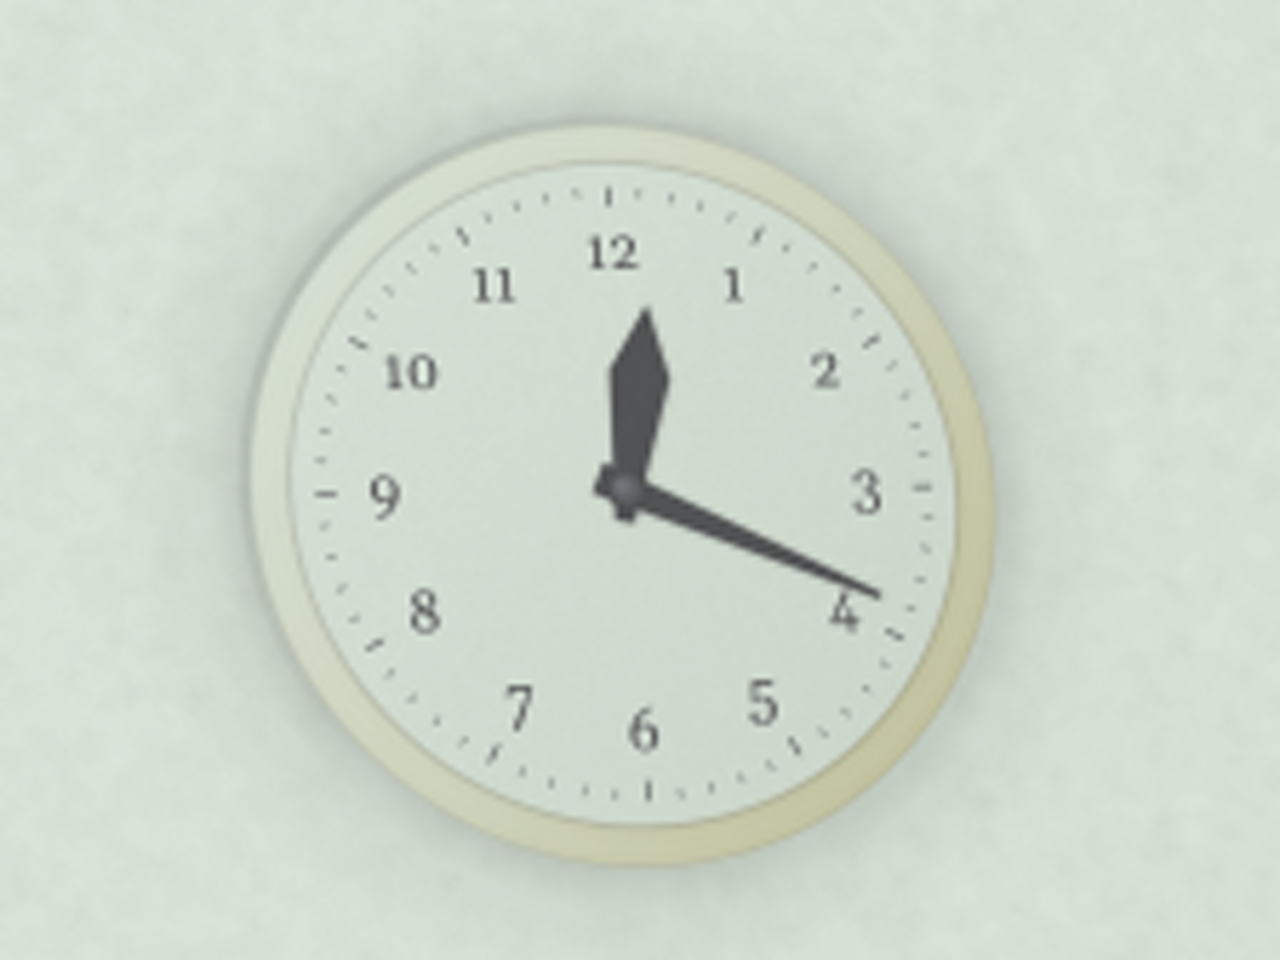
{"hour": 12, "minute": 19}
